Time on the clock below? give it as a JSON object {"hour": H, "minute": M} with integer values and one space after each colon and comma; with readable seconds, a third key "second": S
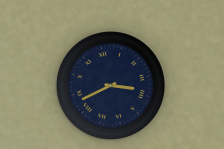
{"hour": 3, "minute": 43}
